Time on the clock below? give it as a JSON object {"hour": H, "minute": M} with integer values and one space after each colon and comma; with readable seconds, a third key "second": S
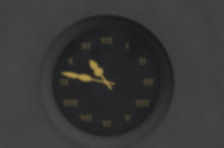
{"hour": 10, "minute": 47}
